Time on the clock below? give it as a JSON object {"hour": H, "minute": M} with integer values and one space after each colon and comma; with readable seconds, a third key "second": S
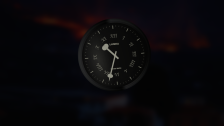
{"hour": 10, "minute": 33}
